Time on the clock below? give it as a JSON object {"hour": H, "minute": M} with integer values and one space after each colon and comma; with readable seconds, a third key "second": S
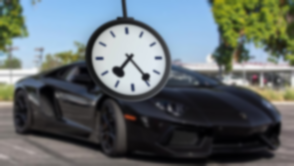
{"hour": 7, "minute": 24}
